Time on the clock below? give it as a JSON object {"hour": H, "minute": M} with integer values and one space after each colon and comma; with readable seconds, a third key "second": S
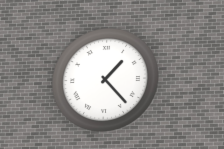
{"hour": 1, "minute": 23}
